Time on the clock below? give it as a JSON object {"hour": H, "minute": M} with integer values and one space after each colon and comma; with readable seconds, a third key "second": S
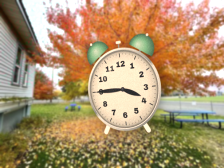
{"hour": 3, "minute": 45}
